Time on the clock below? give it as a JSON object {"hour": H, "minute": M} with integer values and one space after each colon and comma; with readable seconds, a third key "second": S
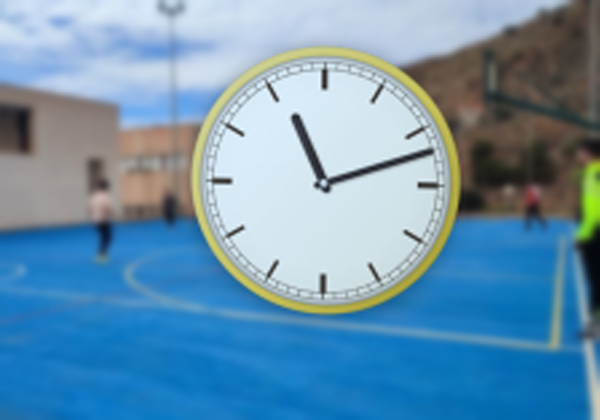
{"hour": 11, "minute": 12}
